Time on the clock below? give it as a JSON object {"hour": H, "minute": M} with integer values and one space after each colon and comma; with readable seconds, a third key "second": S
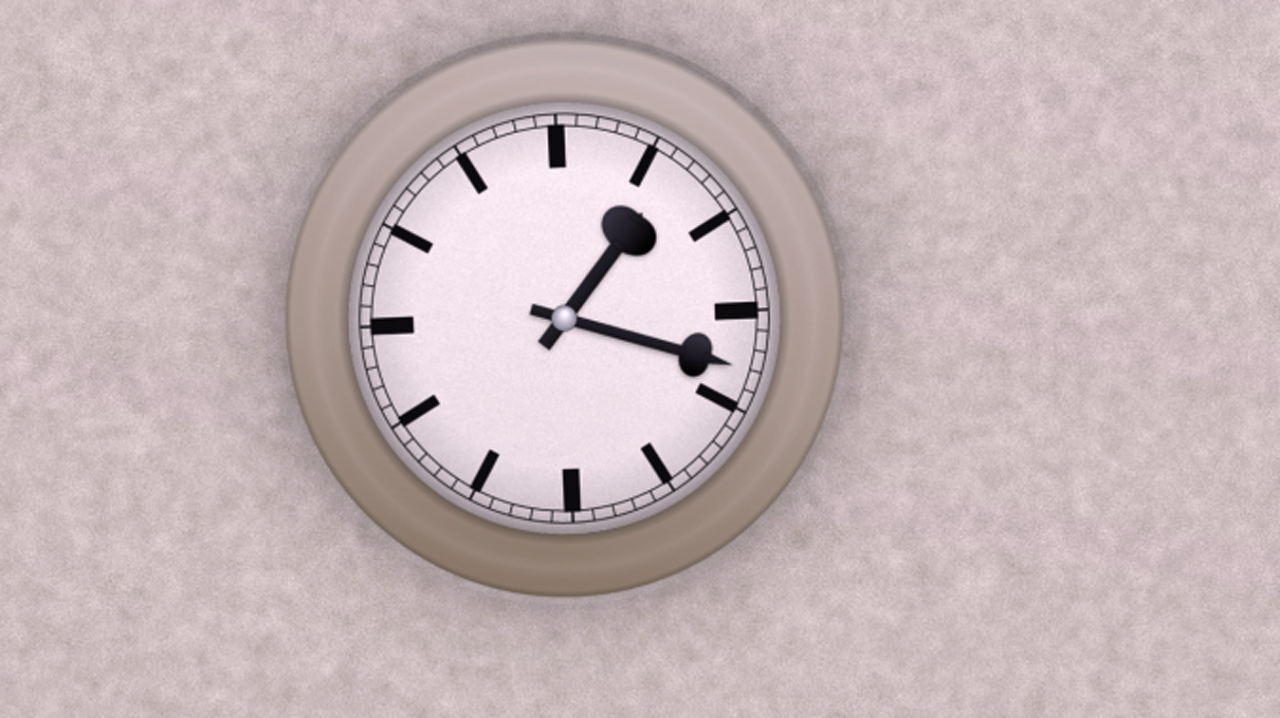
{"hour": 1, "minute": 18}
